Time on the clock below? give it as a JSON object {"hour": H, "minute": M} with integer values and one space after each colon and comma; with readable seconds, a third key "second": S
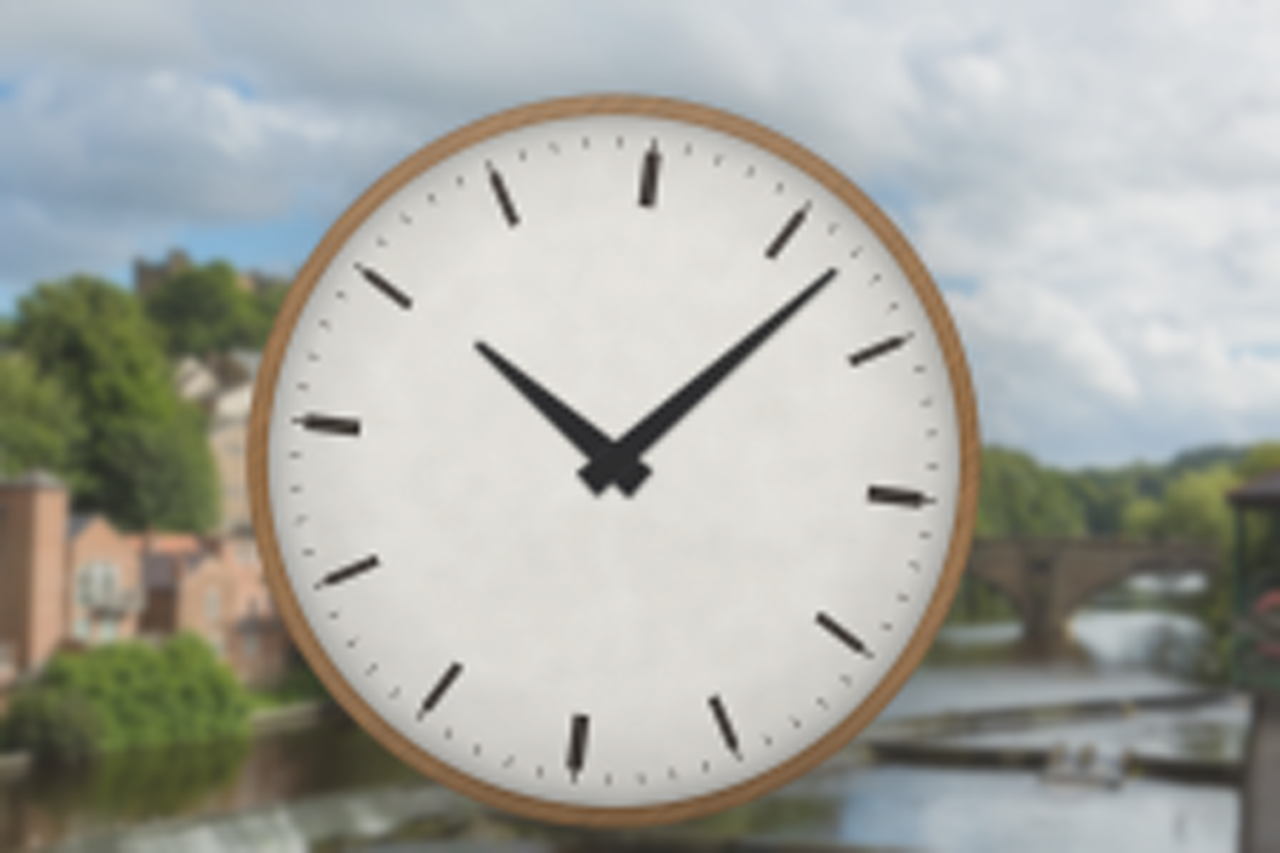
{"hour": 10, "minute": 7}
